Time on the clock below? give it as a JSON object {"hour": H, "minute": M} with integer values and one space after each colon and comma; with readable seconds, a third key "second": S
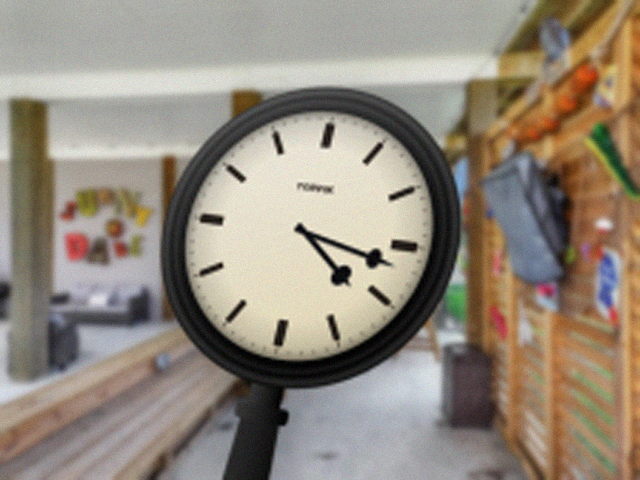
{"hour": 4, "minute": 17}
